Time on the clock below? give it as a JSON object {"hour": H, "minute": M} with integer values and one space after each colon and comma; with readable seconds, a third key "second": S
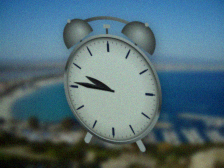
{"hour": 9, "minute": 46}
